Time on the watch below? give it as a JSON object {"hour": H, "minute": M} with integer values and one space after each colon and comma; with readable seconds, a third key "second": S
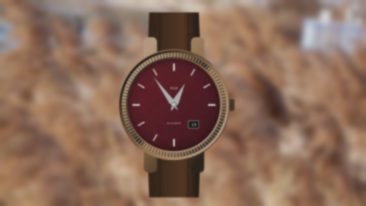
{"hour": 12, "minute": 54}
